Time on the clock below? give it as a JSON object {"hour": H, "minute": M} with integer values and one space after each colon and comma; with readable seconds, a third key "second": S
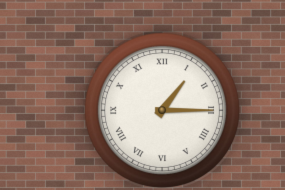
{"hour": 1, "minute": 15}
